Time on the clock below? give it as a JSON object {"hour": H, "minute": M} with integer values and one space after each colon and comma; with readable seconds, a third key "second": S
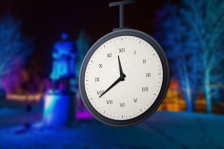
{"hour": 11, "minute": 39}
